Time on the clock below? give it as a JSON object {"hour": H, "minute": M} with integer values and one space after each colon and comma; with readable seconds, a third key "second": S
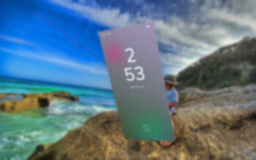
{"hour": 2, "minute": 53}
